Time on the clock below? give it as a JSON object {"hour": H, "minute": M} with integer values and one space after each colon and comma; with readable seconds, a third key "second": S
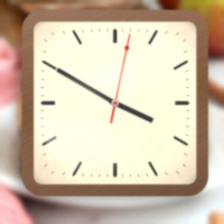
{"hour": 3, "minute": 50, "second": 2}
